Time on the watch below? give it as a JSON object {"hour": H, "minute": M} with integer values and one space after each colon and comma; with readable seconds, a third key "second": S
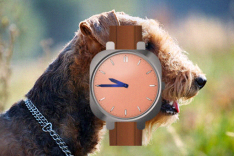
{"hour": 9, "minute": 45}
